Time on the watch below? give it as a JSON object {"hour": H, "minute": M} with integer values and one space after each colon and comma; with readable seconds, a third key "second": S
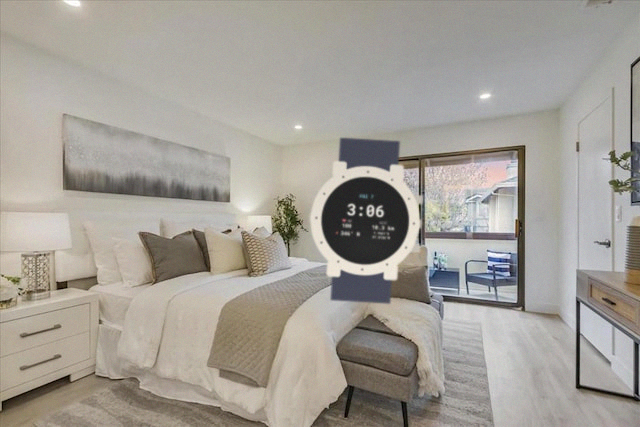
{"hour": 3, "minute": 6}
